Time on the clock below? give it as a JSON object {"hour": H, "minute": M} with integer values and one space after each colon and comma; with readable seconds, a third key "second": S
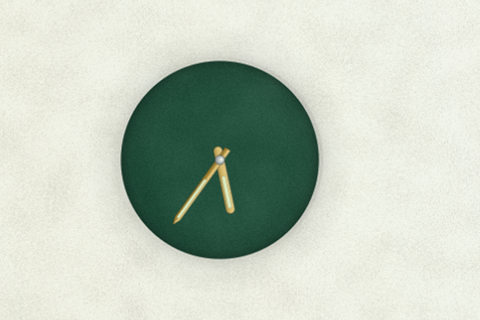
{"hour": 5, "minute": 36}
